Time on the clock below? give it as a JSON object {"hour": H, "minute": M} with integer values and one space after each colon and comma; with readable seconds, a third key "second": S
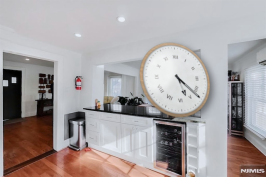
{"hour": 5, "minute": 22}
